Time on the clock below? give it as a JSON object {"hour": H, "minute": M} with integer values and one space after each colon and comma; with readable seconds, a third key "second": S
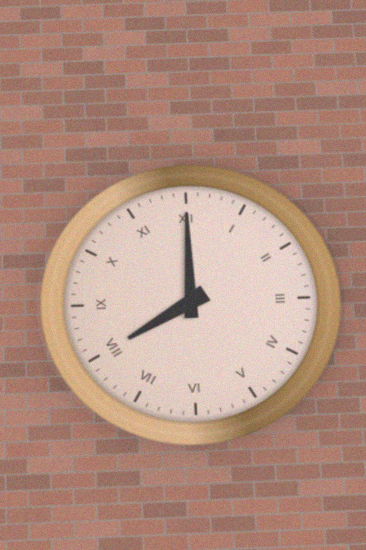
{"hour": 8, "minute": 0}
